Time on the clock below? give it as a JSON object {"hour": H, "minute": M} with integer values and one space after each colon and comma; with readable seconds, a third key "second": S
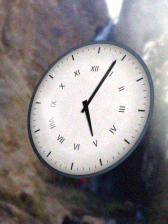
{"hour": 5, "minute": 4}
